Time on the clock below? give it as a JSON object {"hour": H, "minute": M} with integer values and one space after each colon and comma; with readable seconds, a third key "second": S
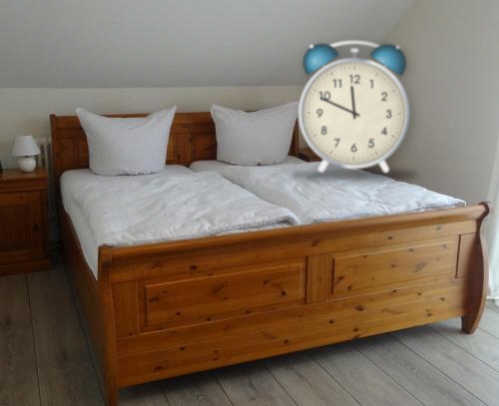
{"hour": 11, "minute": 49}
